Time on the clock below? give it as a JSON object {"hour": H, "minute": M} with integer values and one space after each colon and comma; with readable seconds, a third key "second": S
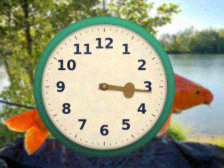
{"hour": 3, "minute": 16}
